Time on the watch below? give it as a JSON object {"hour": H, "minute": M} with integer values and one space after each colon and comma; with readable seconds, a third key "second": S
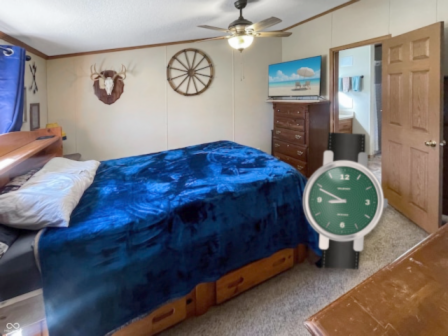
{"hour": 8, "minute": 49}
